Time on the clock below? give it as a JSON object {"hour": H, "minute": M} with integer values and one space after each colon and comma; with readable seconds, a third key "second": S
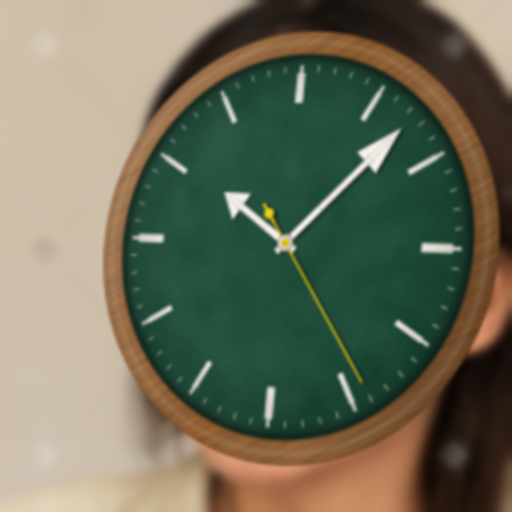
{"hour": 10, "minute": 7, "second": 24}
